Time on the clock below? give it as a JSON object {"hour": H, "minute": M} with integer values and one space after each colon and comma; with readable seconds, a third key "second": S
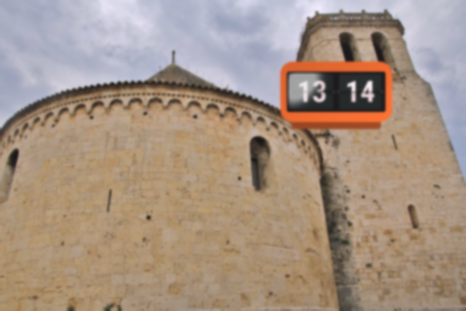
{"hour": 13, "minute": 14}
